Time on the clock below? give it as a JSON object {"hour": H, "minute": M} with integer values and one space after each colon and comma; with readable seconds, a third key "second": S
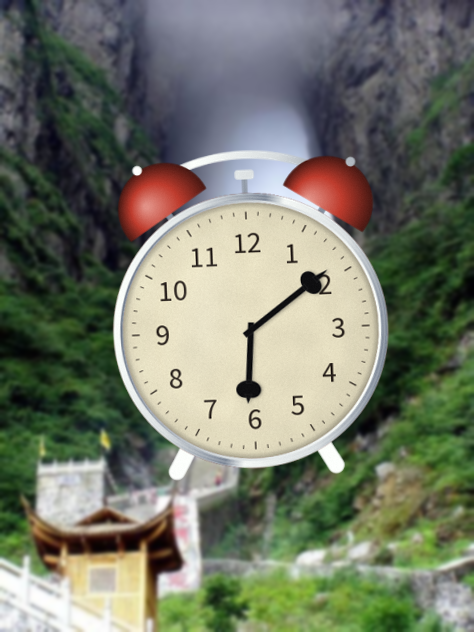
{"hour": 6, "minute": 9}
